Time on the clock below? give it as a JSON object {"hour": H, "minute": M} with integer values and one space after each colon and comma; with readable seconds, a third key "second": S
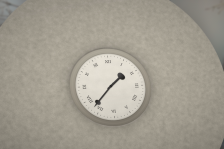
{"hour": 1, "minute": 37}
